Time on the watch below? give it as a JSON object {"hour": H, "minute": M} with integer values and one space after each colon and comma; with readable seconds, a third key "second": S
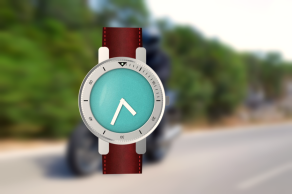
{"hour": 4, "minute": 34}
